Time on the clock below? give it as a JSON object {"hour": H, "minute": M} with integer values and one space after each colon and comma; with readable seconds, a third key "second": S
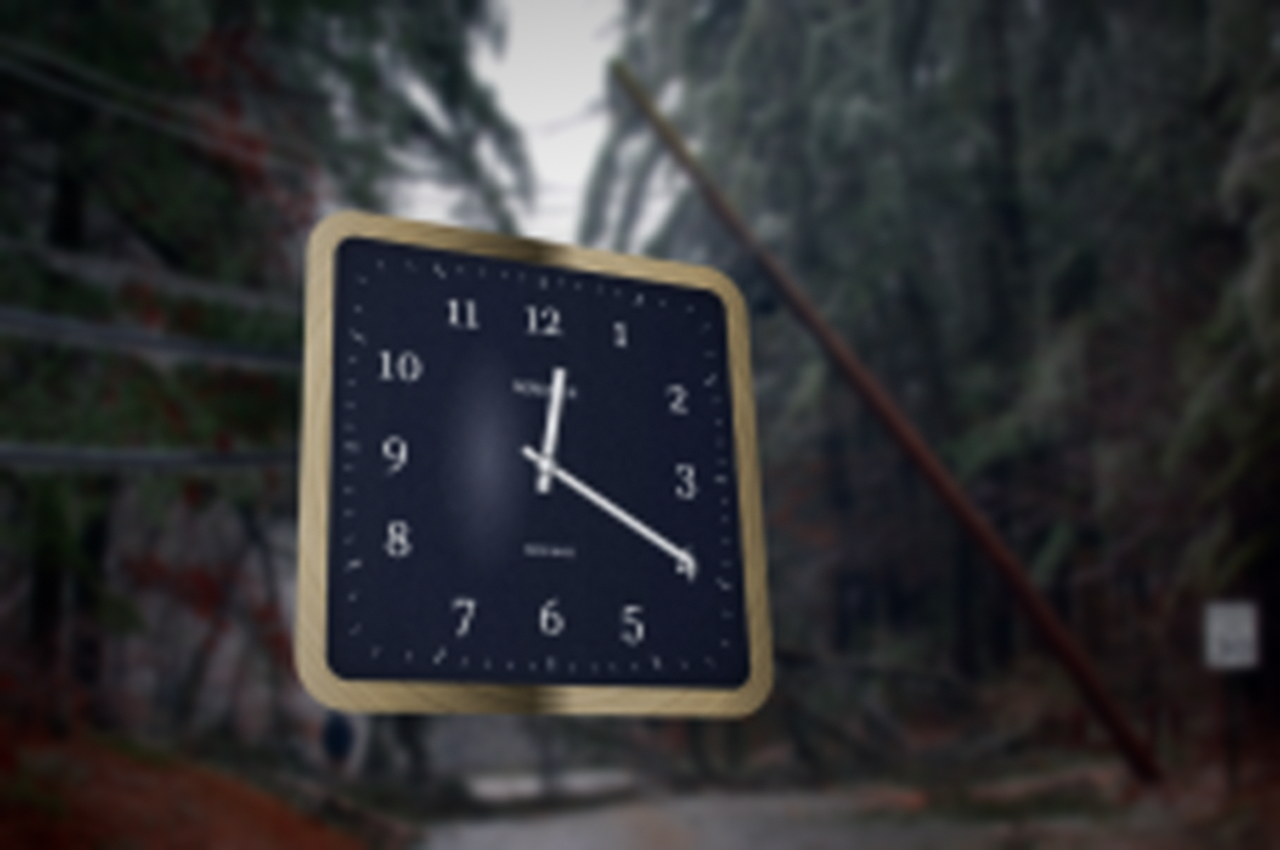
{"hour": 12, "minute": 20}
